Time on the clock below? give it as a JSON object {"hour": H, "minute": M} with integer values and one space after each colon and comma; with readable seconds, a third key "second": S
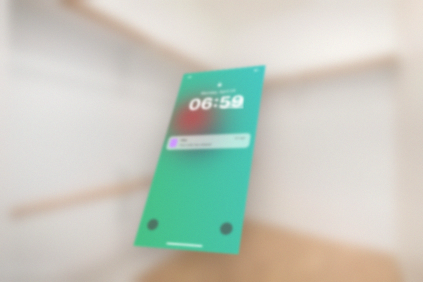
{"hour": 6, "minute": 59}
